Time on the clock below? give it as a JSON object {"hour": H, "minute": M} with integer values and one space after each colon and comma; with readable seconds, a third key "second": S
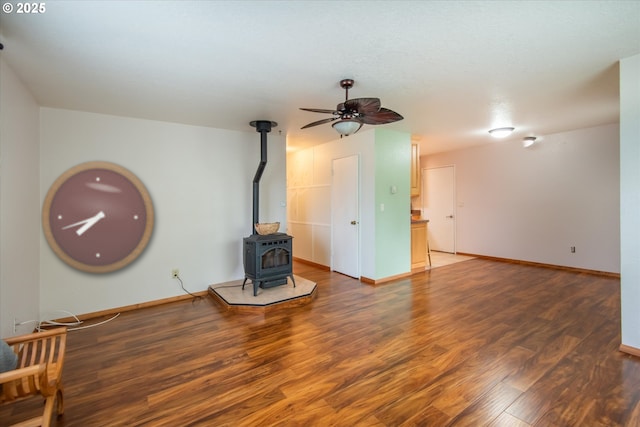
{"hour": 7, "minute": 42}
